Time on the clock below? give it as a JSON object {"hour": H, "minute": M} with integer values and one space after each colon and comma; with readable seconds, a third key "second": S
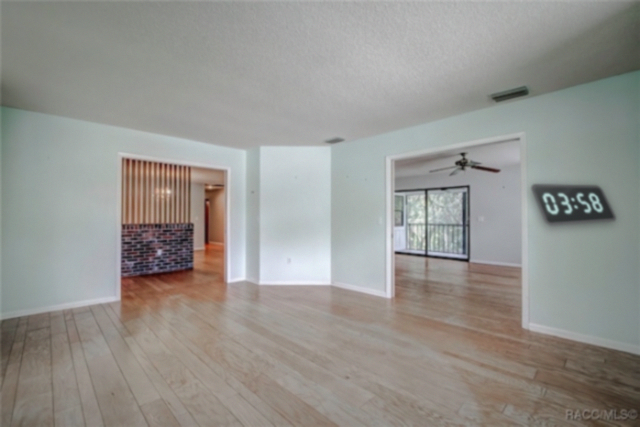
{"hour": 3, "minute": 58}
